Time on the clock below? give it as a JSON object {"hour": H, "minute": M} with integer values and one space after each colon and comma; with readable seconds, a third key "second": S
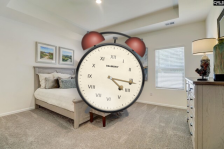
{"hour": 4, "minute": 16}
